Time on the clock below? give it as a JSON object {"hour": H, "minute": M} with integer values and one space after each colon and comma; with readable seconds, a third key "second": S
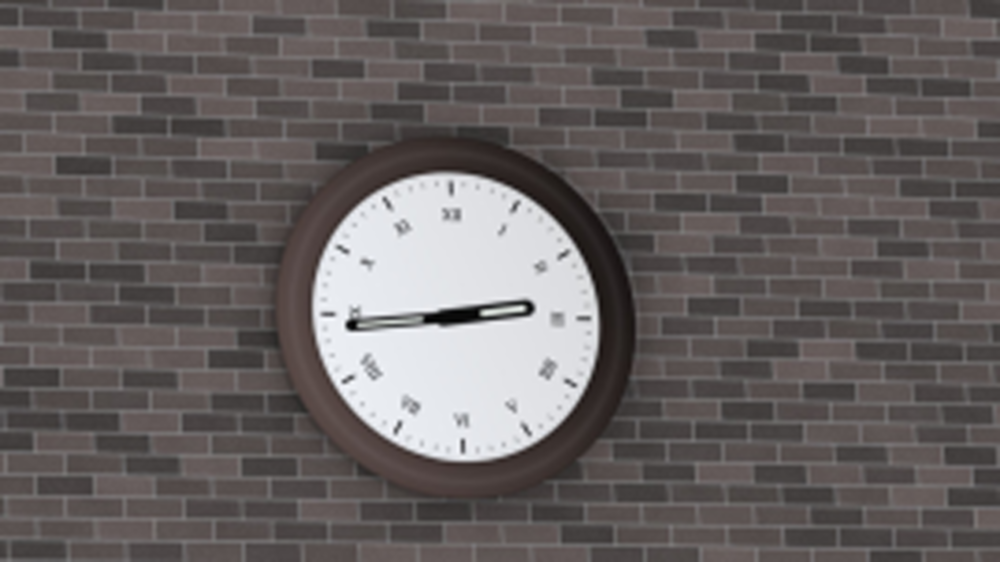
{"hour": 2, "minute": 44}
